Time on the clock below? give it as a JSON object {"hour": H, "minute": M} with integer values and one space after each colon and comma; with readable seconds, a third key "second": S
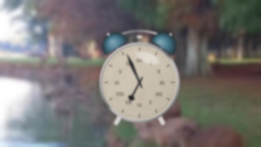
{"hour": 6, "minute": 56}
